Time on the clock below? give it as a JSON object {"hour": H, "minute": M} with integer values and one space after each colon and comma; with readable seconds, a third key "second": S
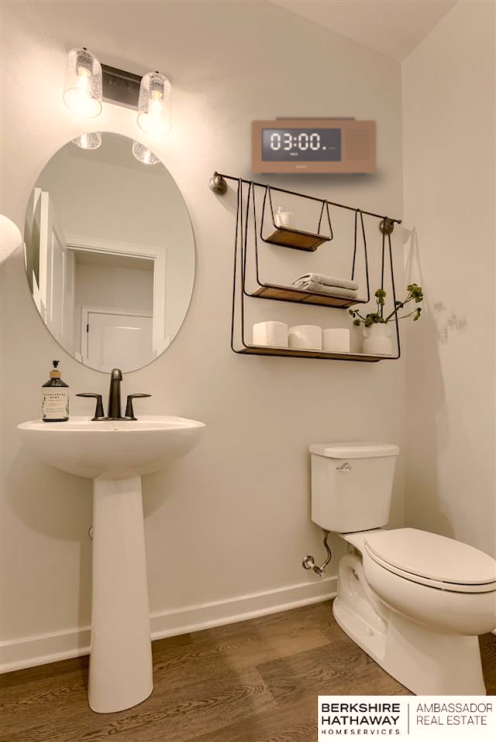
{"hour": 3, "minute": 0}
